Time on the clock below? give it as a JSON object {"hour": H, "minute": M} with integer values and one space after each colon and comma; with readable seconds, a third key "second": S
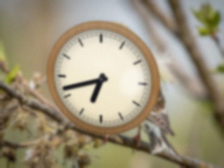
{"hour": 6, "minute": 42}
